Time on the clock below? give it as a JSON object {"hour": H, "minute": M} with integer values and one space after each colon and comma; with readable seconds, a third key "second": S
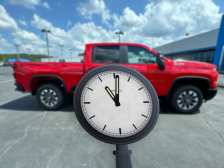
{"hour": 11, "minute": 1}
